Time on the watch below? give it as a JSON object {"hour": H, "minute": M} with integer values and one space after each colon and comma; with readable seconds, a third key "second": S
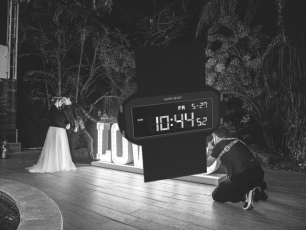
{"hour": 10, "minute": 44, "second": 52}
